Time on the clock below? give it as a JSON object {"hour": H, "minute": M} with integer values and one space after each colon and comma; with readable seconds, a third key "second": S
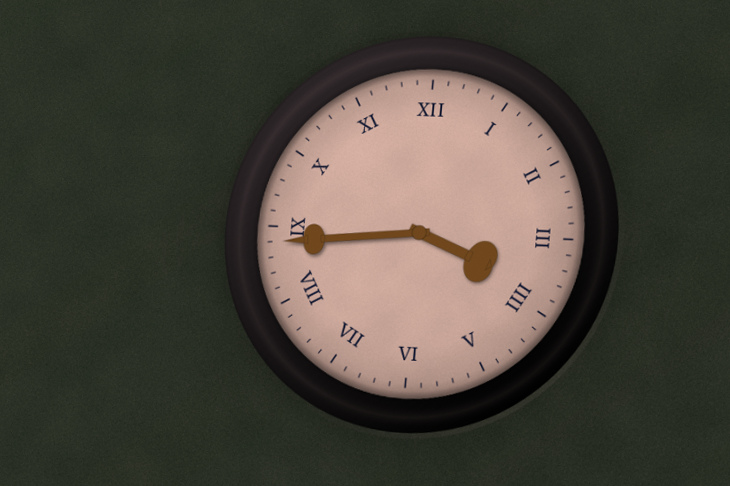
{"hour": 3, "minute": 44}
